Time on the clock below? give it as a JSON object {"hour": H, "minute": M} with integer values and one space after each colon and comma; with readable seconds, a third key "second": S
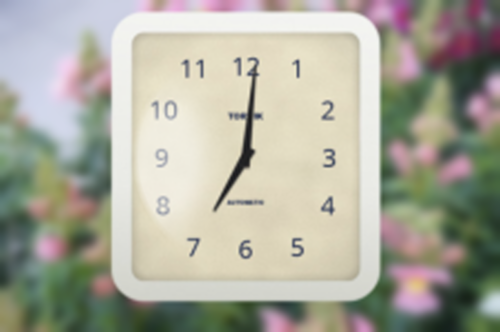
{"hour": 7, "minute": 1}
